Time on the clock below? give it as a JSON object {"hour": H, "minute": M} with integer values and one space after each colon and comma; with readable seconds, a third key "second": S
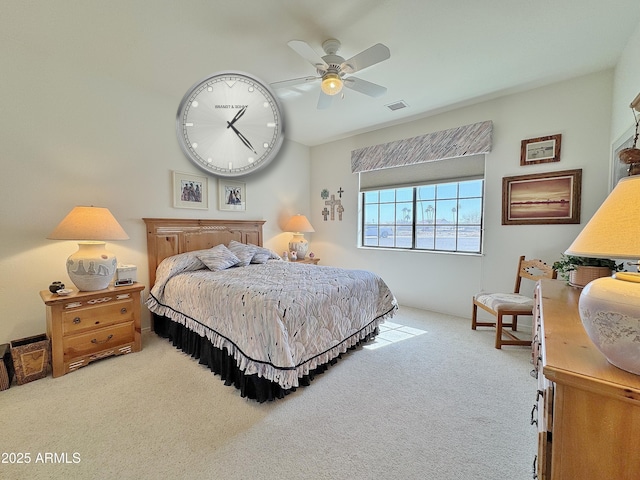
{"hour": 1, "minute": 23}
